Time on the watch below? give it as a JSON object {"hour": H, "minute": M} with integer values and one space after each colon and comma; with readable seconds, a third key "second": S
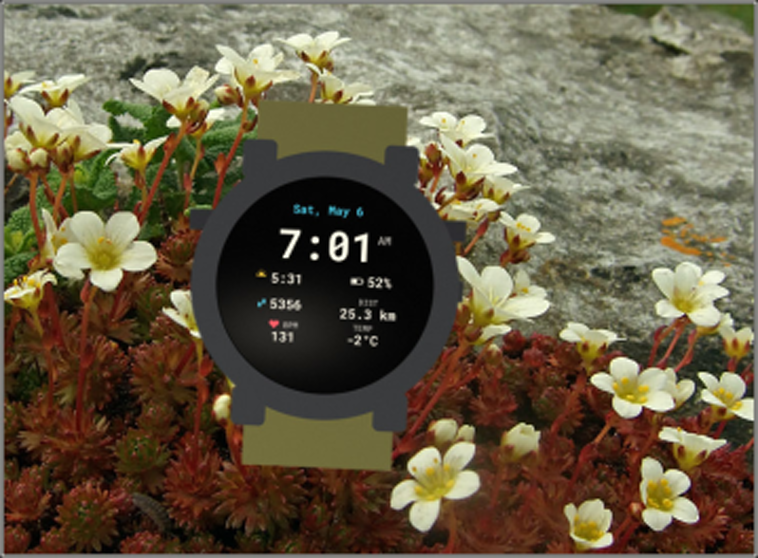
{"hour": 7, "minute": 1}
